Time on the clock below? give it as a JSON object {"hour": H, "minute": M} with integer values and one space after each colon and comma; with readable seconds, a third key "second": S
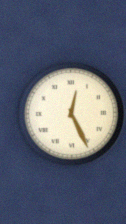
{"hour": 12, "minute": 26}
